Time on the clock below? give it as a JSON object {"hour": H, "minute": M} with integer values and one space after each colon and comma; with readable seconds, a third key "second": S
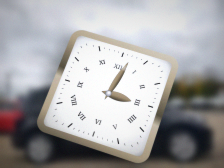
{"hour": 3, "minute": 2}
